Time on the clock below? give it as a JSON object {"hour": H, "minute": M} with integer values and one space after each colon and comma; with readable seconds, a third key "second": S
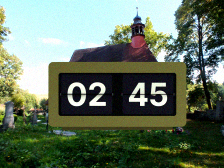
{"hour": 2, "minute": 45}
